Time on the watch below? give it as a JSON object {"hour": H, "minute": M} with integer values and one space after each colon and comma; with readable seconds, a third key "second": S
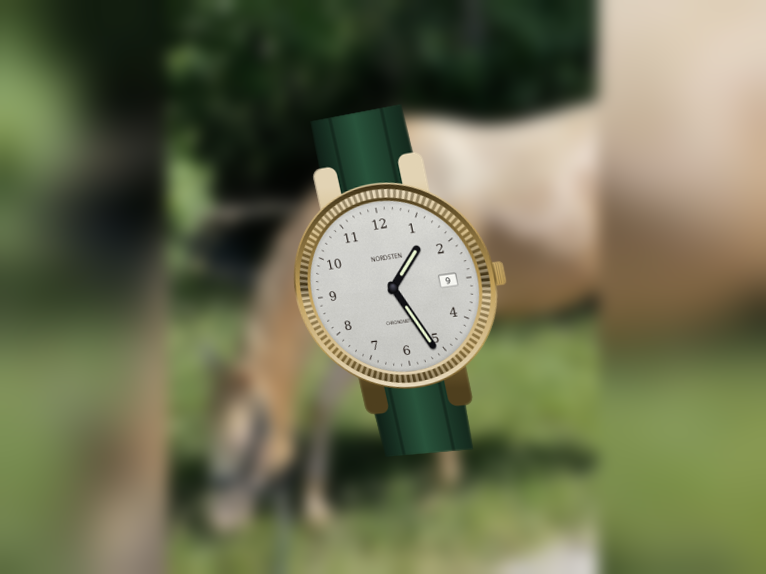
{"hour": 1, "minute": 26}
